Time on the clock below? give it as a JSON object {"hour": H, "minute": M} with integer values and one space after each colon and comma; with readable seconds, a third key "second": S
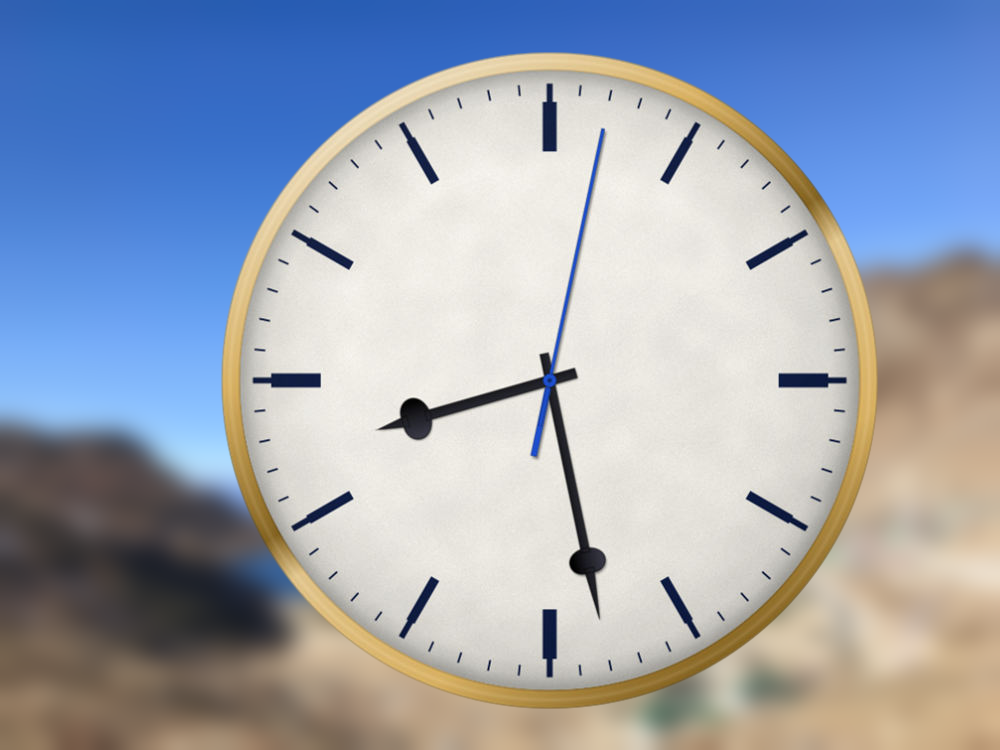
{"hour": 8, "minute": 28, "second": 2}
